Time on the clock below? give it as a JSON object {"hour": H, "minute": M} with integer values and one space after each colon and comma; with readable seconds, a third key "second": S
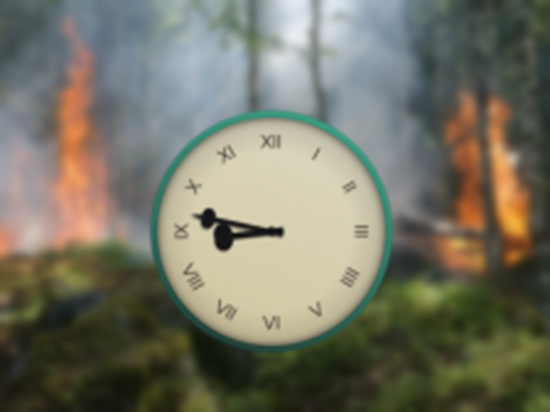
{"hour": 8, "minute": 47}
